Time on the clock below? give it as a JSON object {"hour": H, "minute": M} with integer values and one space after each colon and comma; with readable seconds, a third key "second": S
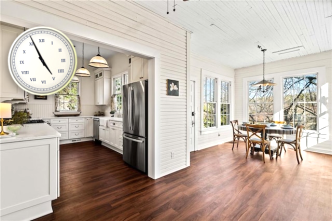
{"hour": 4, "minute": 56}
